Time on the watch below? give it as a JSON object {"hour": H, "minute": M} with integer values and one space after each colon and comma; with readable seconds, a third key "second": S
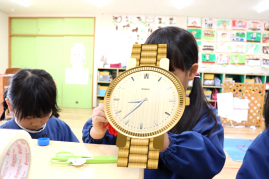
{"hour": 8, "minute": 37}
